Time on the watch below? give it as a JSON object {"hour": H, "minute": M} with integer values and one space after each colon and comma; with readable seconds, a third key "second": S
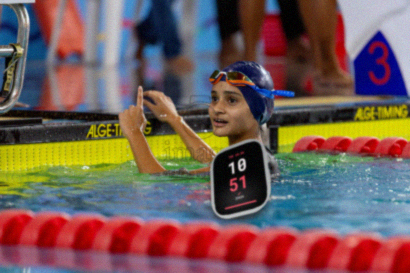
{"hour": 10, "minute": 51}
